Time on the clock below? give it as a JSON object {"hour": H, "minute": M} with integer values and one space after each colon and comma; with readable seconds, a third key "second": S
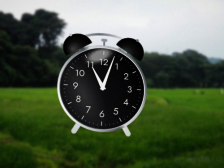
{"hour": 11, "minute": 3}
